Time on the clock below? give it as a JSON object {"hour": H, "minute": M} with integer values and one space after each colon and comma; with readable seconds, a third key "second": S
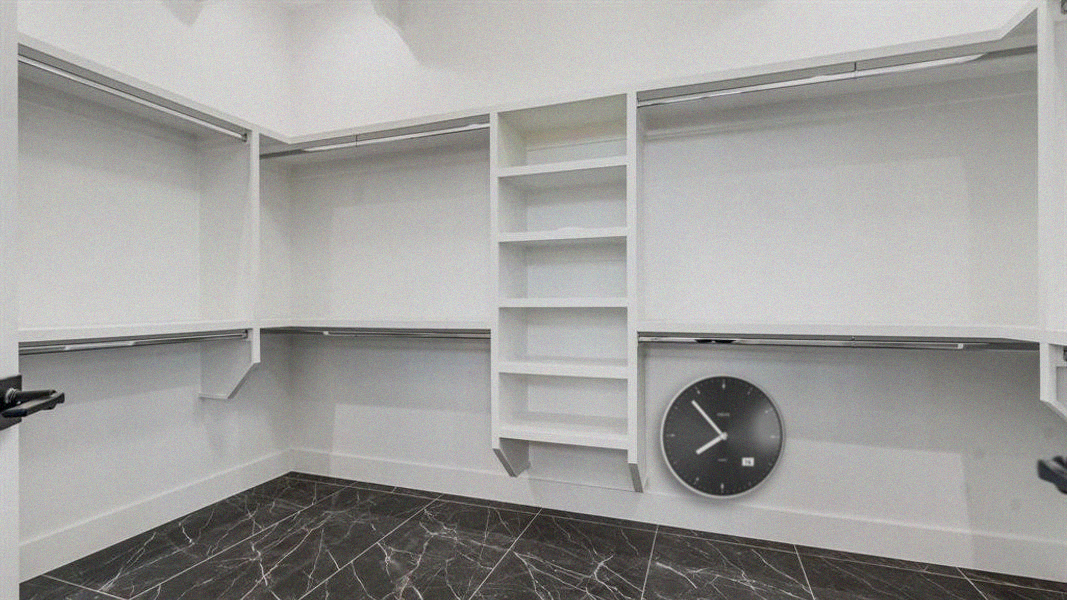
{"hour": 7, "minute": 53}
